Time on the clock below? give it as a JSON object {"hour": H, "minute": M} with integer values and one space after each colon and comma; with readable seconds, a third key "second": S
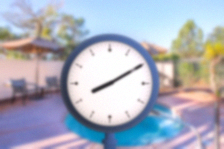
{"hour": 8, "minute": 10}
